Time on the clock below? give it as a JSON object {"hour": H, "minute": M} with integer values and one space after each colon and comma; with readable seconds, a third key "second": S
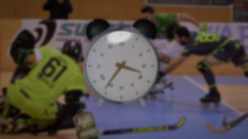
{"hour": 3, "minute": 36}
